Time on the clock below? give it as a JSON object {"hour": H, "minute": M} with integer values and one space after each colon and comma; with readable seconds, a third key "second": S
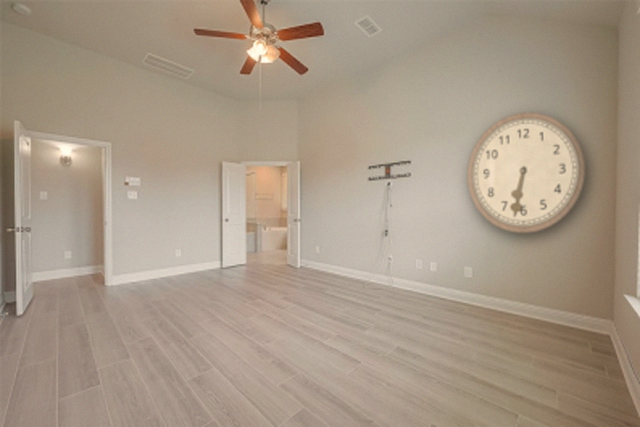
{"hour": 6, "minute": 32}
